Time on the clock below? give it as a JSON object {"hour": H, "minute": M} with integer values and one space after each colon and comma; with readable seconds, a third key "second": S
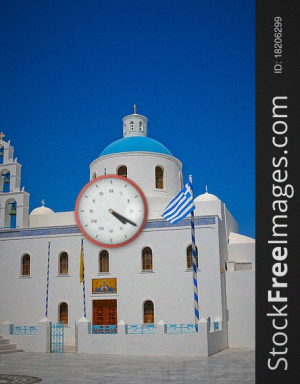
{"hour": 4, "minute": 20}
